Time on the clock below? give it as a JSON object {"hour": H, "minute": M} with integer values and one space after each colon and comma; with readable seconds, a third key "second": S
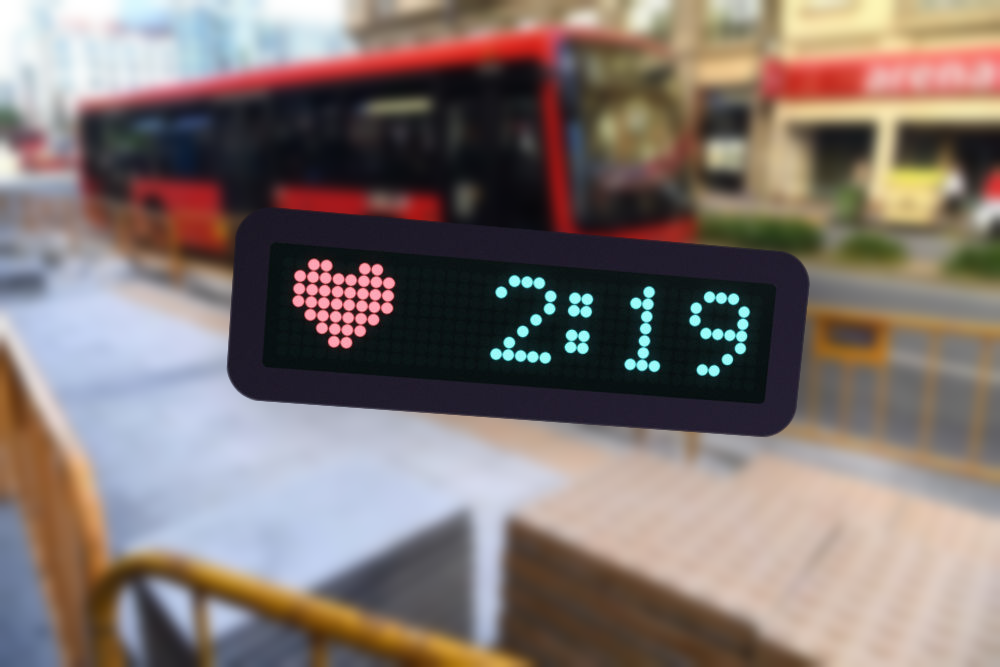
{"hour": 2, "minute": 19}
